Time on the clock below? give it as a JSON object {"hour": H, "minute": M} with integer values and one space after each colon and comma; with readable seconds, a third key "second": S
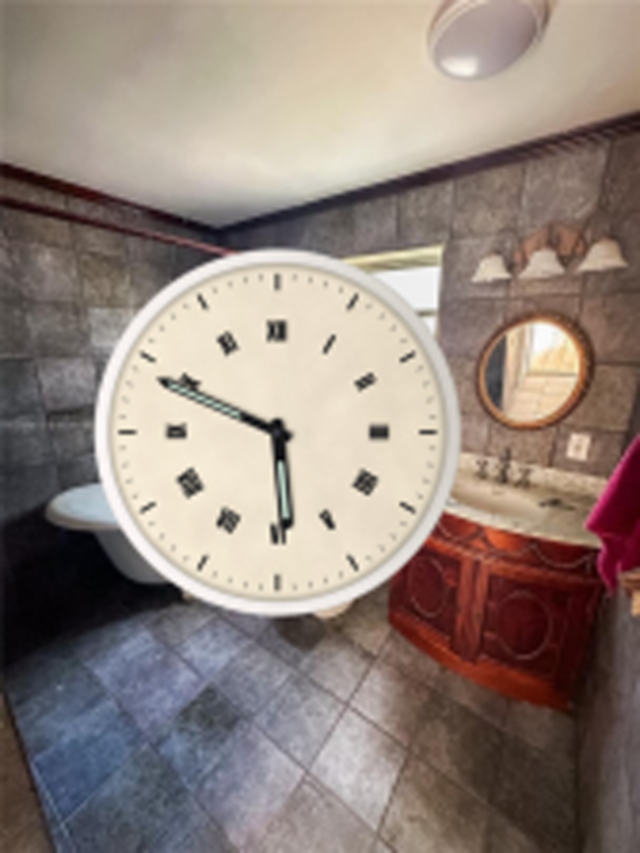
{"hour": 5, "minute": 49}
